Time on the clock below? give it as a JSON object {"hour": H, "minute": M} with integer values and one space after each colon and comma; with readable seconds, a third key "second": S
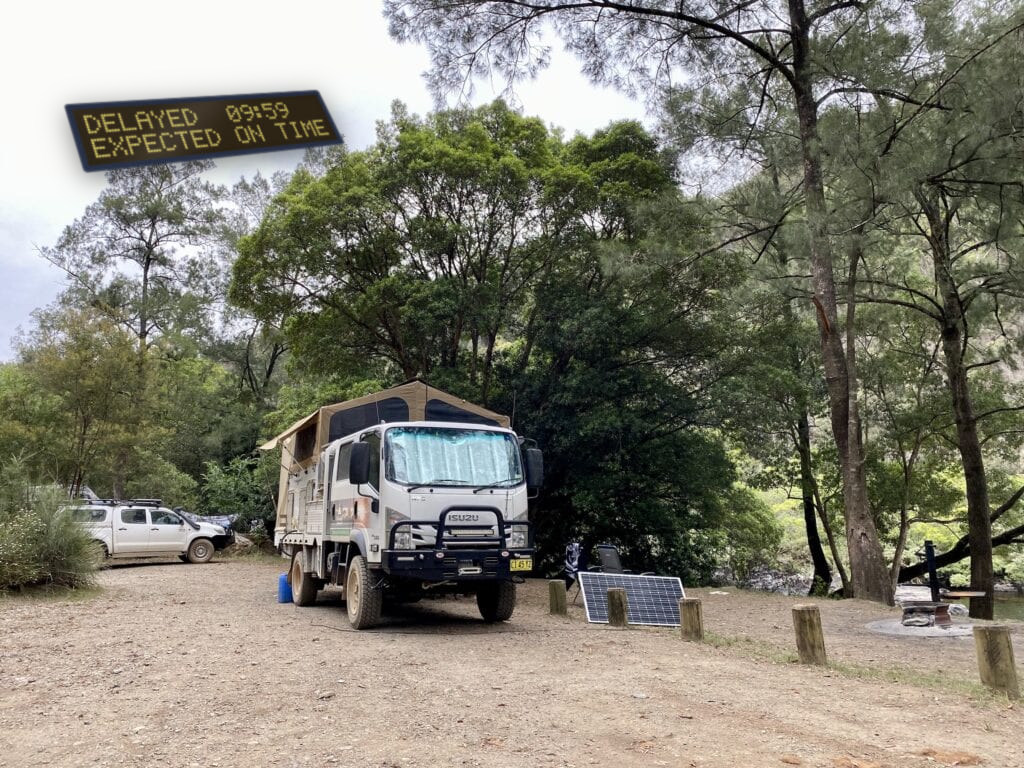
{"hour": 9, "minute": 59}
